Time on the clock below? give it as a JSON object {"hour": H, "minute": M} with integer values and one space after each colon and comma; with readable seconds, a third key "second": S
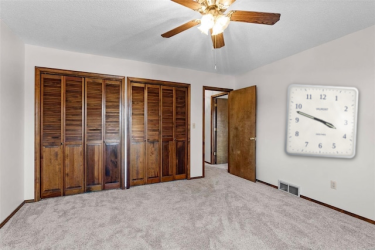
{"hour": 3, "minute": 48}
